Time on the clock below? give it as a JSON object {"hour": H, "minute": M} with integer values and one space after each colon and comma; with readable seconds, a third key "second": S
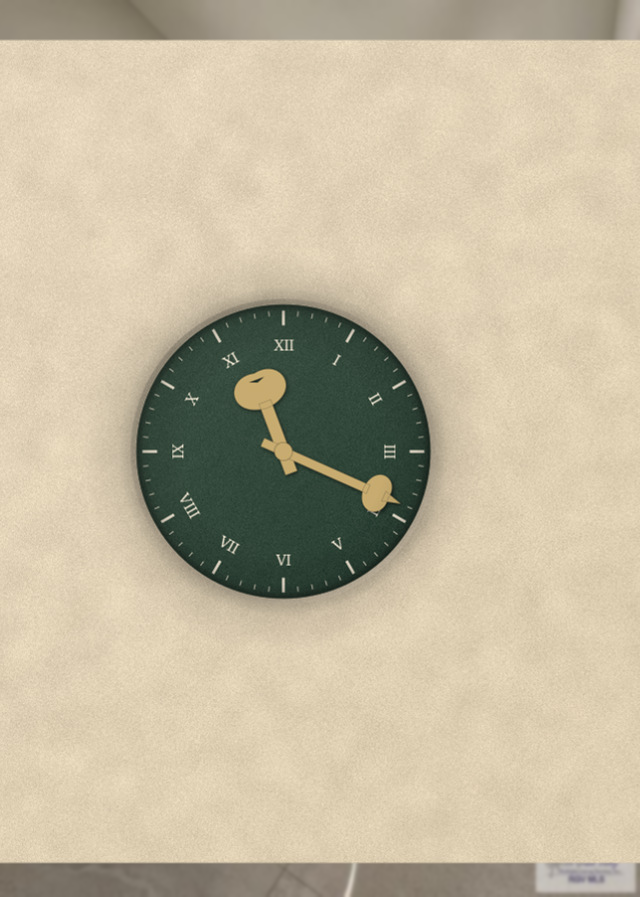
{"hour": 11, "minute": 19}
